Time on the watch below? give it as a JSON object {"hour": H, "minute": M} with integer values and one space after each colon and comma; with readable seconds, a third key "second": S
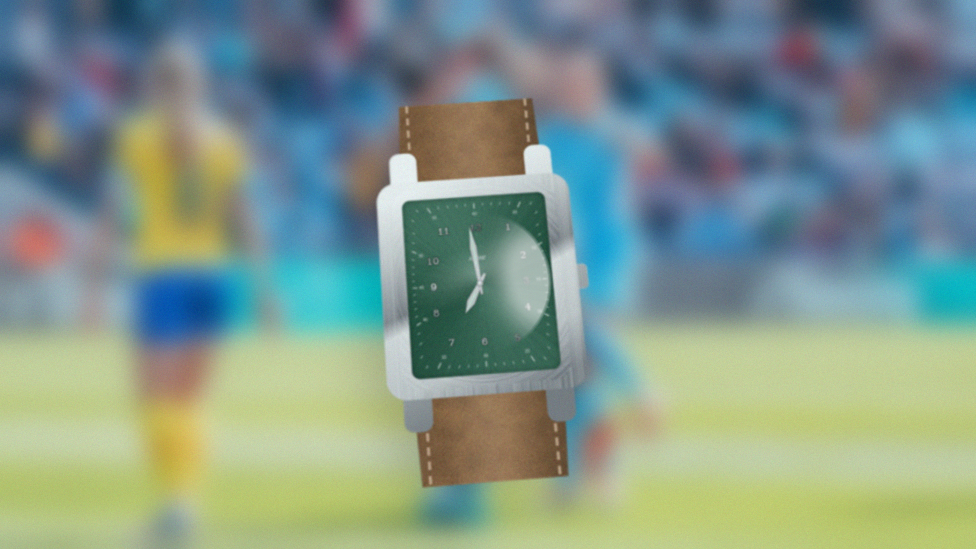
{"hour": 6, "minute": 59}
